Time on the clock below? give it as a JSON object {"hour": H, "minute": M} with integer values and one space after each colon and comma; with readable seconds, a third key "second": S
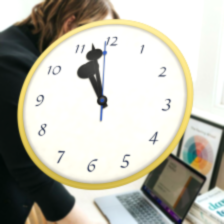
{"hour": 10, "minute": 56, "second": 59}
